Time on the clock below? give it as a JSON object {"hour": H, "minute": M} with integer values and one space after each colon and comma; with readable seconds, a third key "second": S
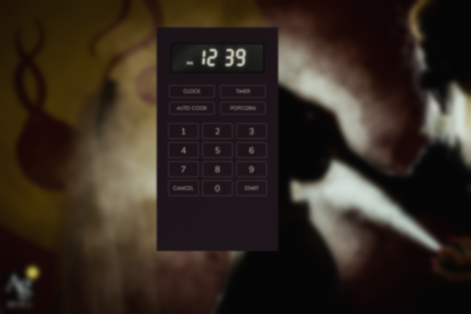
{"hour": 12, "minute": 39}
